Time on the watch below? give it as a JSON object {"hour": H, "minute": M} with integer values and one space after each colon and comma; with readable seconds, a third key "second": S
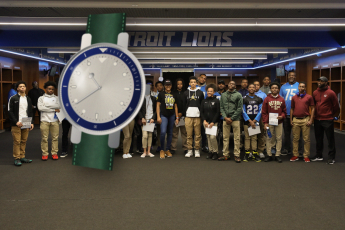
{"hour": 10, "minute": 39}
